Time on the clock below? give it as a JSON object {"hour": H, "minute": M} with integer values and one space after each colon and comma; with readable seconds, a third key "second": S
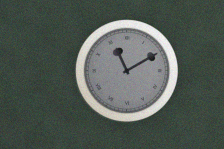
{"hour": 11, "minute": 10}
